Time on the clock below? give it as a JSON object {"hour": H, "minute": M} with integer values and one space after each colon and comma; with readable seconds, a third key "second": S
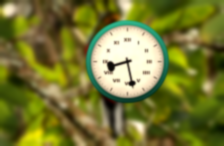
{"hour": 8, "minute": 28}
